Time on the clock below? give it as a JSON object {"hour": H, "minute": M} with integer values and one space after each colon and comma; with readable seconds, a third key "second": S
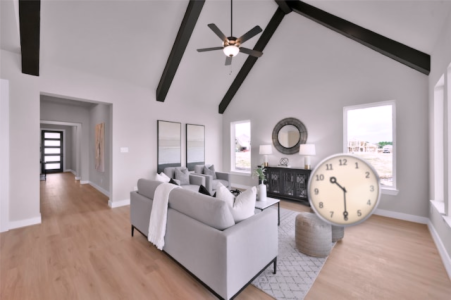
{"hour": 10, "minute": 30}
